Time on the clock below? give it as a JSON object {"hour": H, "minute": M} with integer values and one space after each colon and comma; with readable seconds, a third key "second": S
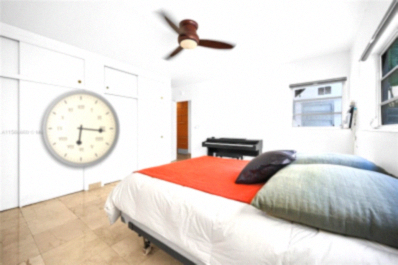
{"hour": 6, "minute": 16}
